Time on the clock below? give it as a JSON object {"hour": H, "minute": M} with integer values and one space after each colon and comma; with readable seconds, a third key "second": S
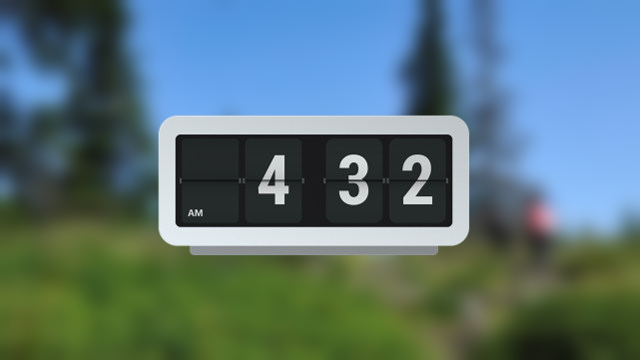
{"hour": 4, "minute": 32}
